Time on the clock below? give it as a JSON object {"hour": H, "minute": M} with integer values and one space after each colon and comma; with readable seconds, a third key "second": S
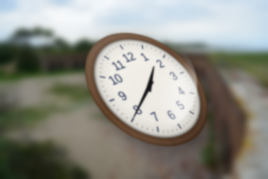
{"hour": 1, "minute": 40}
